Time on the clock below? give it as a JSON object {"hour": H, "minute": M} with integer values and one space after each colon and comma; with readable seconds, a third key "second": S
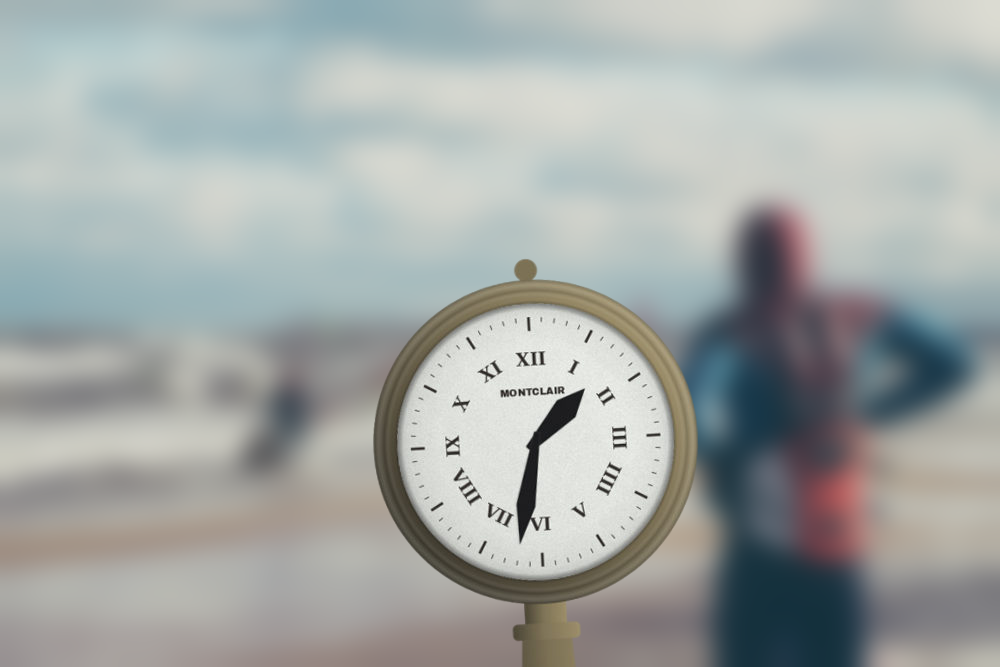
{"hour": 1, "minute": 32}
